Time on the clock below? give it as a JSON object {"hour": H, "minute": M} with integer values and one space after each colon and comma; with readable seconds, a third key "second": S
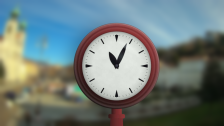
{"hour": 11, "minute": 4}
